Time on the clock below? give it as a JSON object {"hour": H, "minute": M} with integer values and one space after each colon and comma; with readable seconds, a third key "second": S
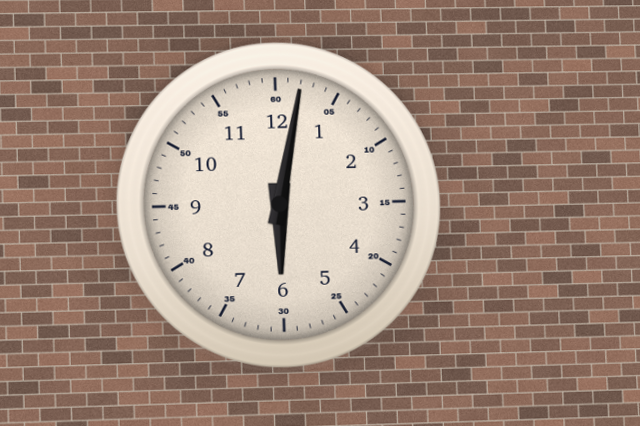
{"hour": 6, "minute": 2}
